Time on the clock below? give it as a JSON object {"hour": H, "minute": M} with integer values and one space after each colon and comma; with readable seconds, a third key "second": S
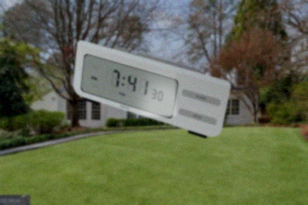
{"hour": 7, "minute": 41}
